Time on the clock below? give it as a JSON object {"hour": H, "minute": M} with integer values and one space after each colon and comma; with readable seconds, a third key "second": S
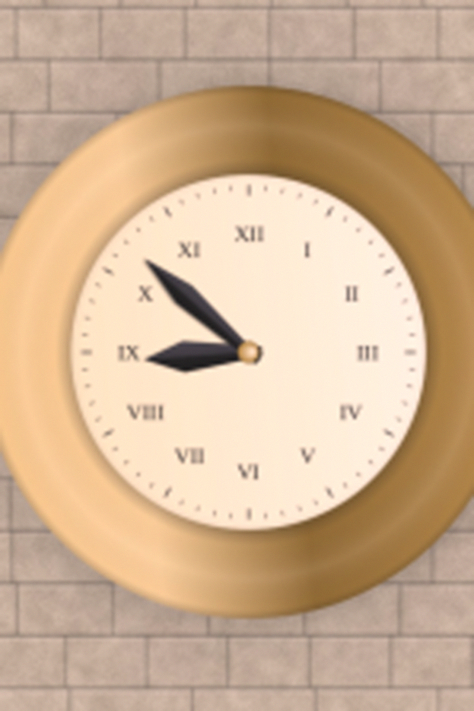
{"hour": 8, "minute": 52}
